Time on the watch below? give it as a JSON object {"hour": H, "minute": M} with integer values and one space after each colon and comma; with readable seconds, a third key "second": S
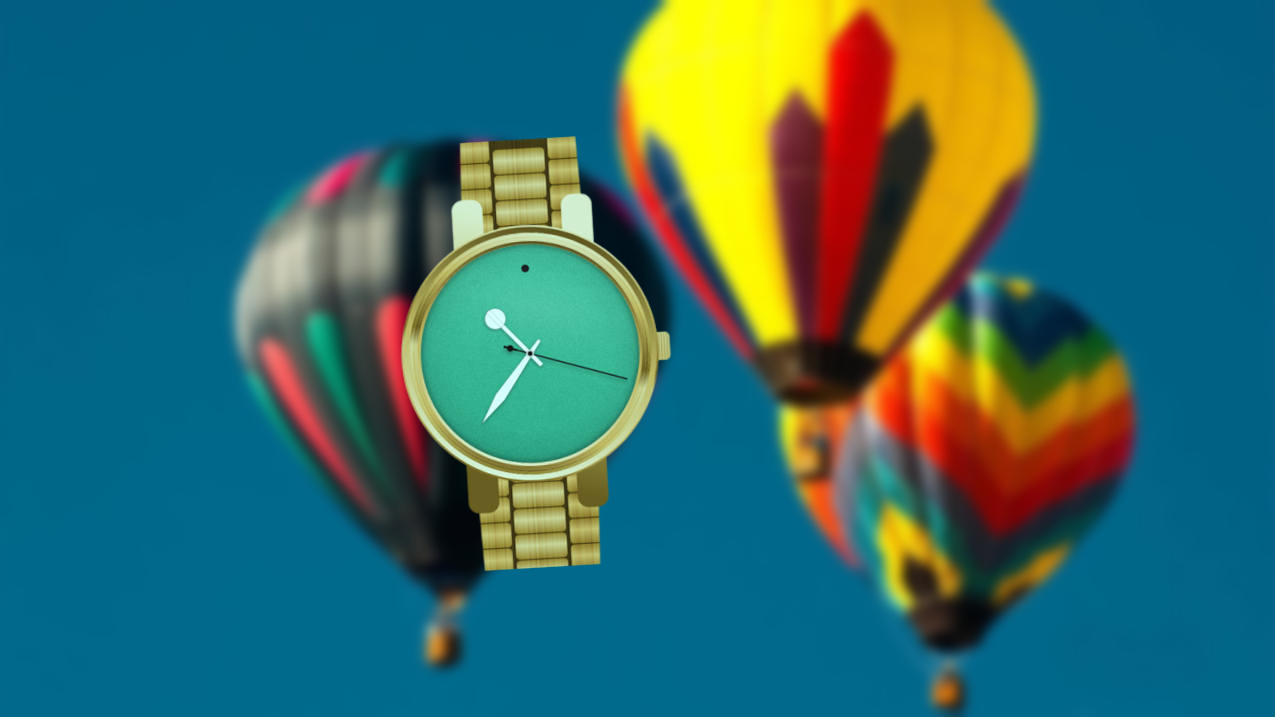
{"hour": 10, "minute": 36, "second": 18}
